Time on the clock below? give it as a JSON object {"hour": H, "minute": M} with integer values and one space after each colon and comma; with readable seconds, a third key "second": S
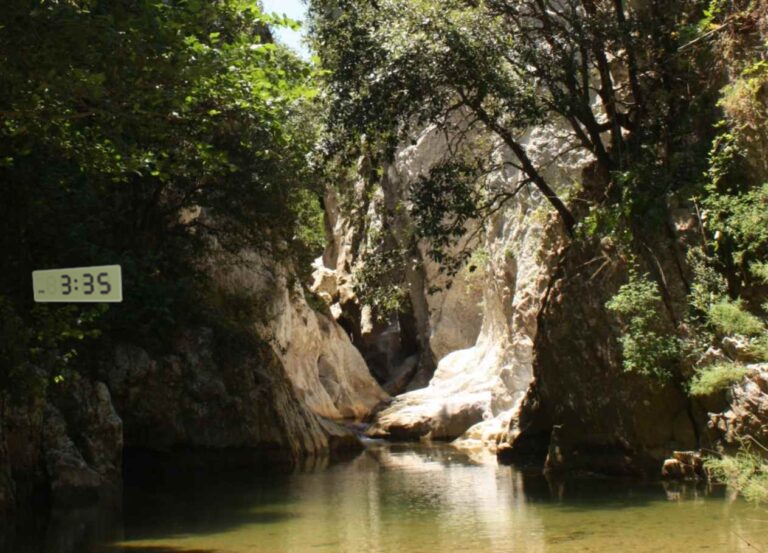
{"hour": 3, "minute": 35}
